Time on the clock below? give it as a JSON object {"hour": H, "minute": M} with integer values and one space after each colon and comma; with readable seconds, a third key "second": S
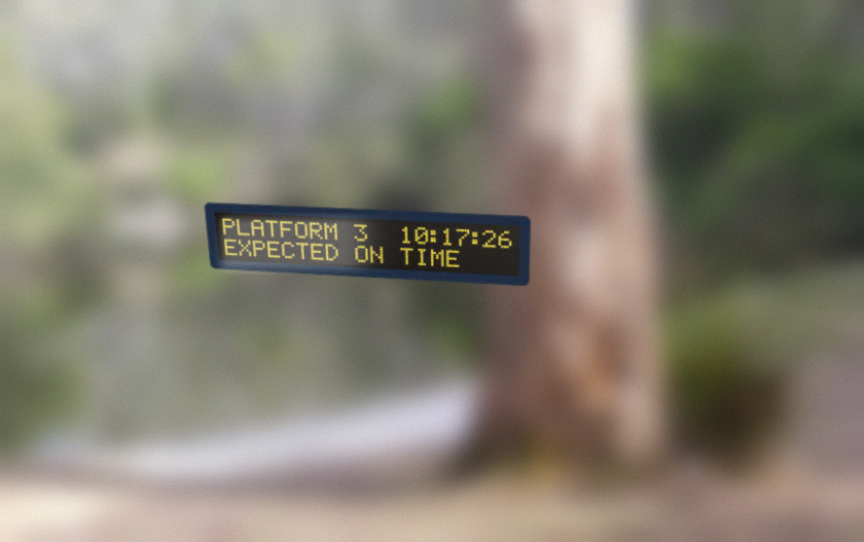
{"hour": 10, "minute": 17, "second": 26}
